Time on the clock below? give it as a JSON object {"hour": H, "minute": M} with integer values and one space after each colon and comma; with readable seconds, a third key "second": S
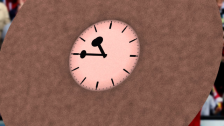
{"hour": 10, "minute": 45}
